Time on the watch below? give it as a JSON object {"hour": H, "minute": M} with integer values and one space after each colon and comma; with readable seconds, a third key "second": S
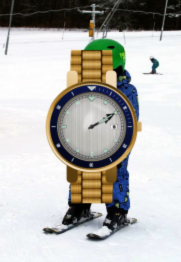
{"hour": 2, "minute": 10}
